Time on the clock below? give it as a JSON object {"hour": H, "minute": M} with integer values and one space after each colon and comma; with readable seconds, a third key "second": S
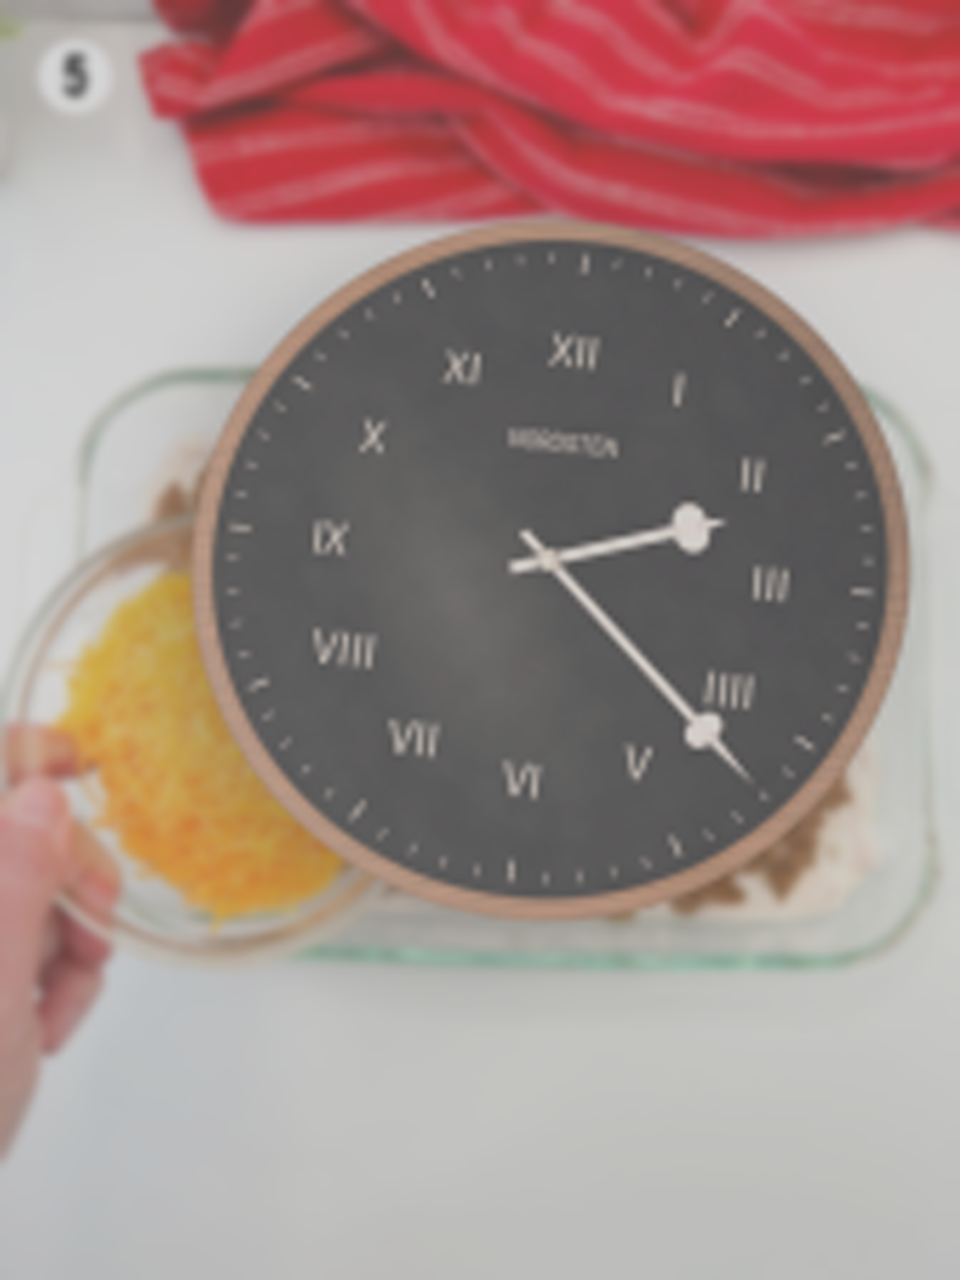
{"hour": 2, "minute": 22}
